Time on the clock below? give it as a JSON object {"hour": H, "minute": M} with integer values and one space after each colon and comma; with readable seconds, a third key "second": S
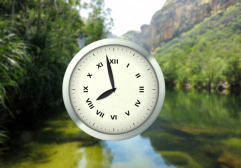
{"hour": 7, "minute": 58}
